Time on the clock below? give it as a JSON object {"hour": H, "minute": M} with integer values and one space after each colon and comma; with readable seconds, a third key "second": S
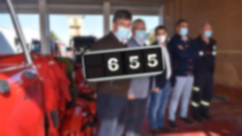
{"hour": 6, "minute": 55}
